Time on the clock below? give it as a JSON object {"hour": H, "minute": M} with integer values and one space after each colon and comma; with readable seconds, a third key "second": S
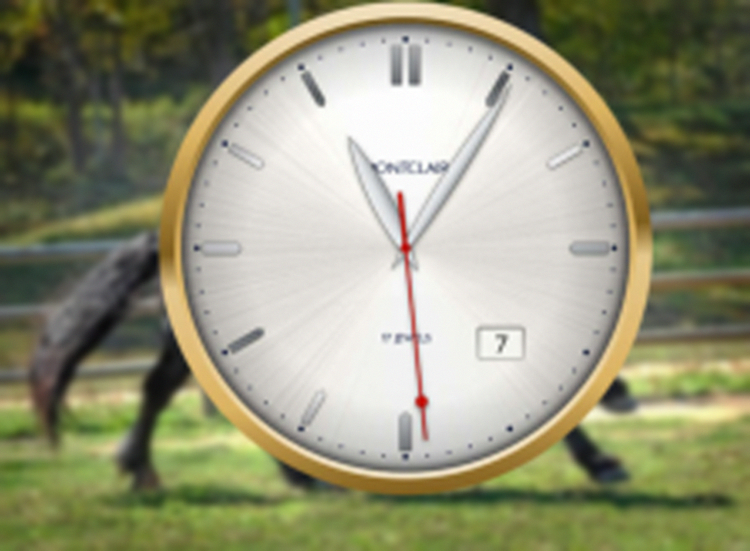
{"hour": 11, "minute": 5, "second": 29}
